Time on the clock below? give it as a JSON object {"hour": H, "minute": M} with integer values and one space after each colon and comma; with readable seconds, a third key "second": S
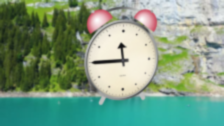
{"hour": 11, "minute": 45}
